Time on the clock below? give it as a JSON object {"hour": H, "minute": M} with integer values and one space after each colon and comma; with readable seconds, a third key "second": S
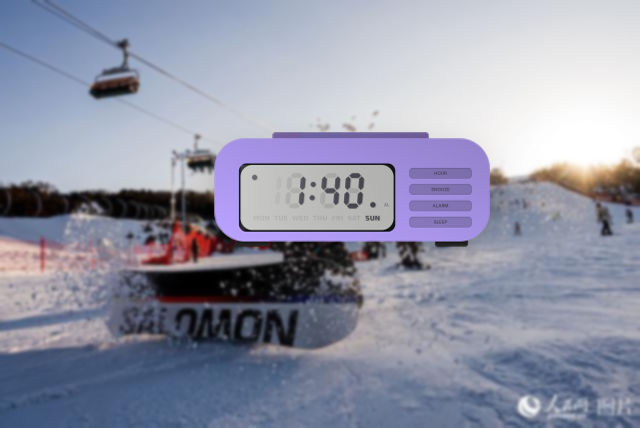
{"hour": 1, "minute": 40}
